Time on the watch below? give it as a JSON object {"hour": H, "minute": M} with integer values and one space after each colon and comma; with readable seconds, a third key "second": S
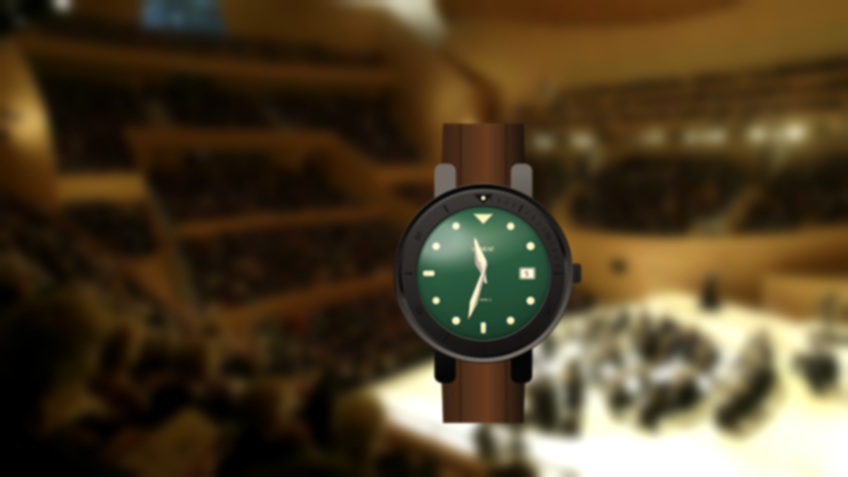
{"hour": 11, "minute": 33}
